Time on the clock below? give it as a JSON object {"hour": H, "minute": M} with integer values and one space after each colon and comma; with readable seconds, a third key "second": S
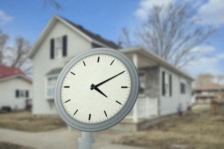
{"hour": 4, "minute": 10}
